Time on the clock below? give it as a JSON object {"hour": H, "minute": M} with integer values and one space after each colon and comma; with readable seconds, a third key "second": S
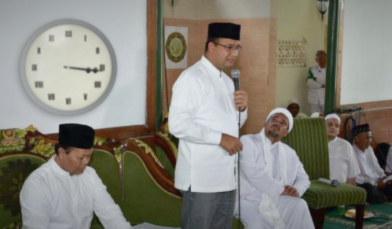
{"hour": 3, "minute": 16}
